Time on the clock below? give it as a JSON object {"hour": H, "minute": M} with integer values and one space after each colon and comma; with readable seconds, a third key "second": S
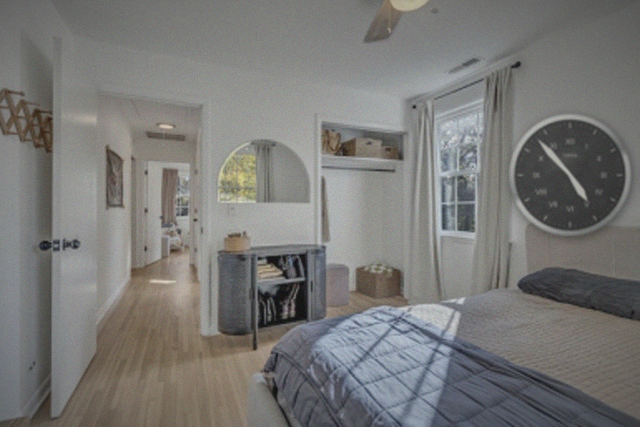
{"hour": 4, "minute": 53}
